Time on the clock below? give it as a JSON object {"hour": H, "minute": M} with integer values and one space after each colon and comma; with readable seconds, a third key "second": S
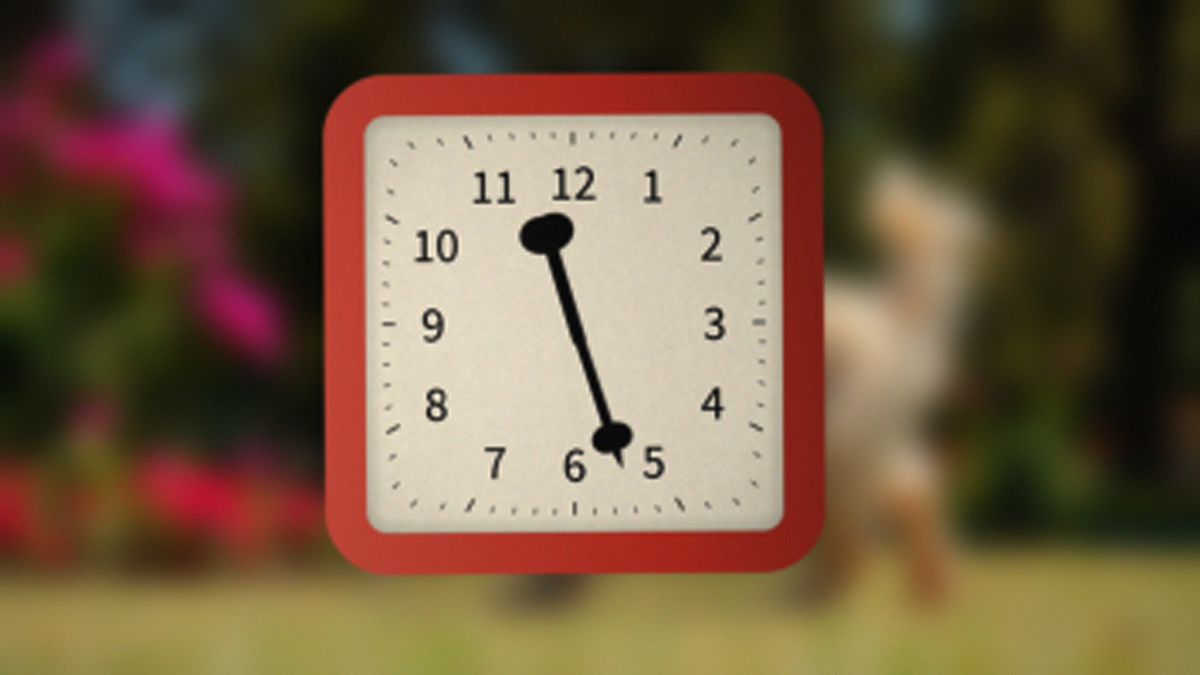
{"hour": 11, "minute": 27}
